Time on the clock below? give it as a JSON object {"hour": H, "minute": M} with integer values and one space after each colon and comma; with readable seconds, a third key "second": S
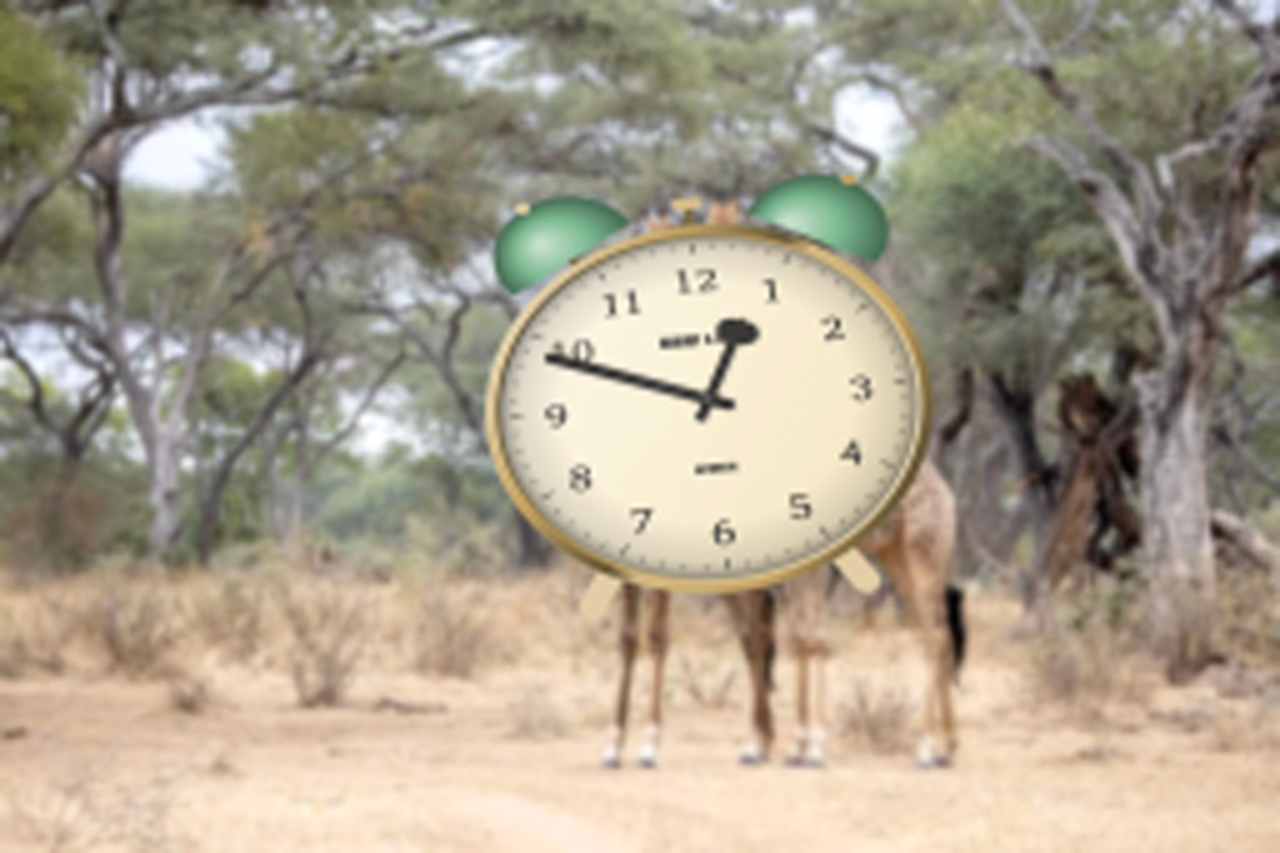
{"hour": 12, "minute": 49}
